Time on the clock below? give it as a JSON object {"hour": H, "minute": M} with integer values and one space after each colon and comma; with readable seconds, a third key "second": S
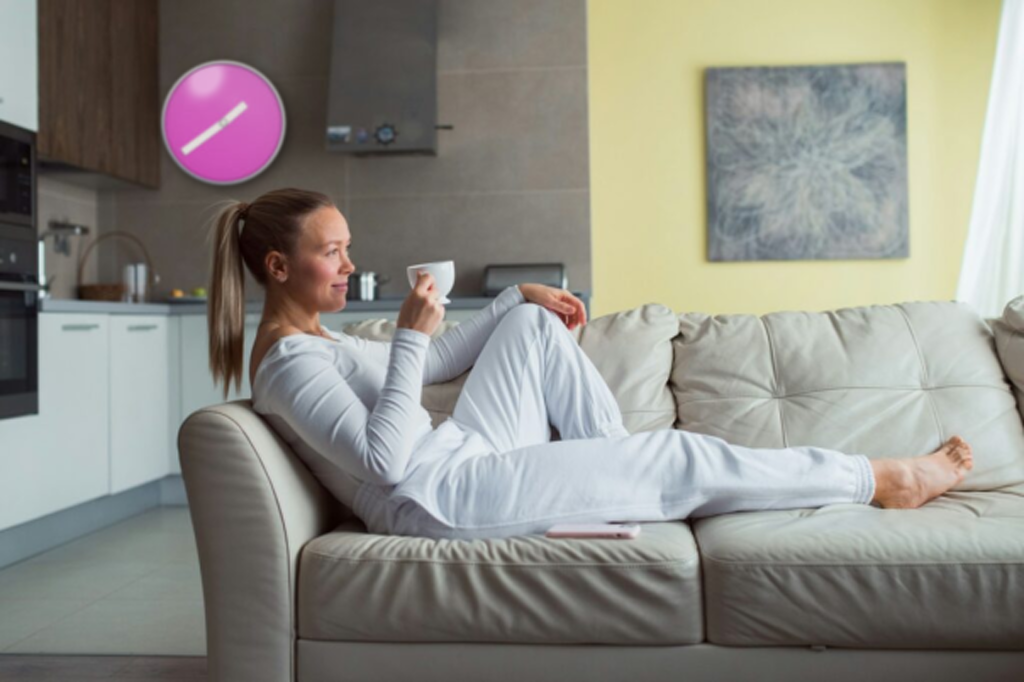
{"hour": 1, "minute": 39}
